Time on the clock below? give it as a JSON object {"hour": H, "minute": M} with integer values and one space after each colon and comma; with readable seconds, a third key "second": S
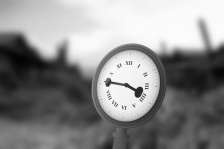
{"hour": 3, "minute": 46}
